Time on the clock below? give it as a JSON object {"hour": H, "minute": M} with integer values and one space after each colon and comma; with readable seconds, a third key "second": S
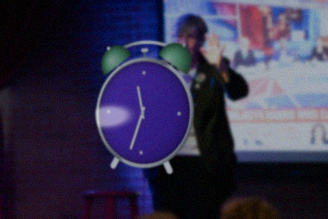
{"hour": 11, "minute": 33}
